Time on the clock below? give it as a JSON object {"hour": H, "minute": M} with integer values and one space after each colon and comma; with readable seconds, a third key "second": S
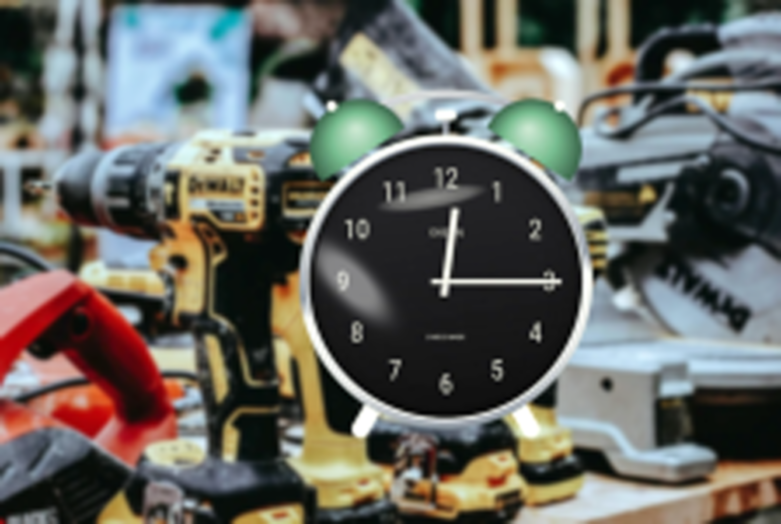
{"hour": 12, "minute": 15}
